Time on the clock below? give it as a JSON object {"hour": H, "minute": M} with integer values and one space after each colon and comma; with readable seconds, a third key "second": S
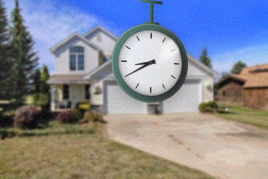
{"hour": 8, "minute": 40}
